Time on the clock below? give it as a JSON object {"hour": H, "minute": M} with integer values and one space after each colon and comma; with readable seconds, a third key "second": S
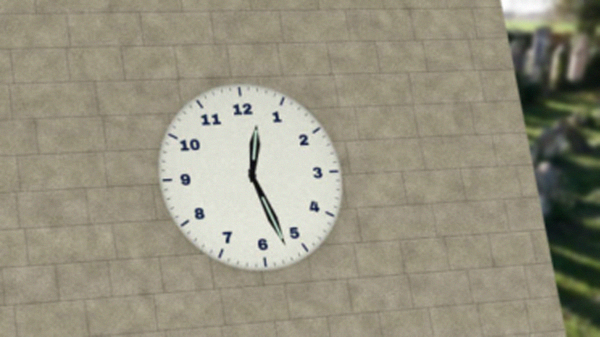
{"hour": 12, "minute": 27}
